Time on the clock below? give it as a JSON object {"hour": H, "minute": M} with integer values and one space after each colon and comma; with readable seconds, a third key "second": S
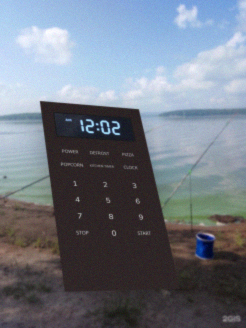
{"hour": 12, "minute": 2}
